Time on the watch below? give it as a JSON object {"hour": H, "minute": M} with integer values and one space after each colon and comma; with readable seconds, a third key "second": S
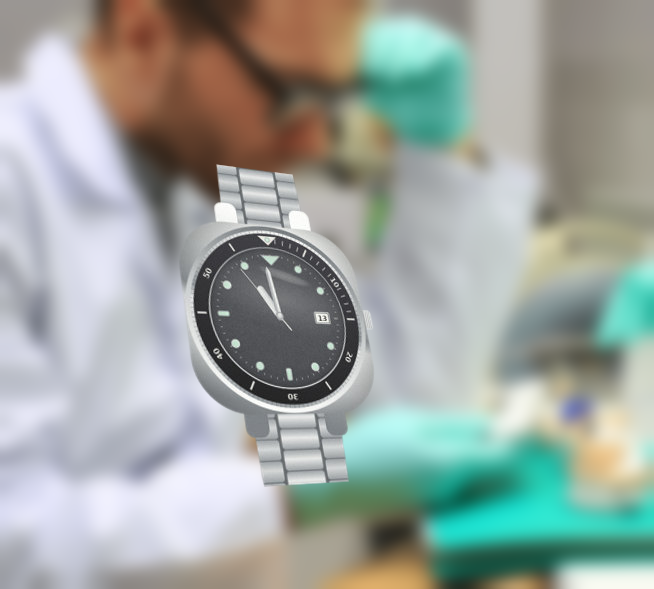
{"hour": 10, "minute": 58, "second": 54}
